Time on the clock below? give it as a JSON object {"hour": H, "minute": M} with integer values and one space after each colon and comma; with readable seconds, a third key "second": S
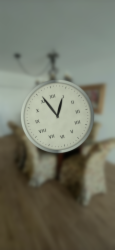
{"hour": 12, "minute": 56}
